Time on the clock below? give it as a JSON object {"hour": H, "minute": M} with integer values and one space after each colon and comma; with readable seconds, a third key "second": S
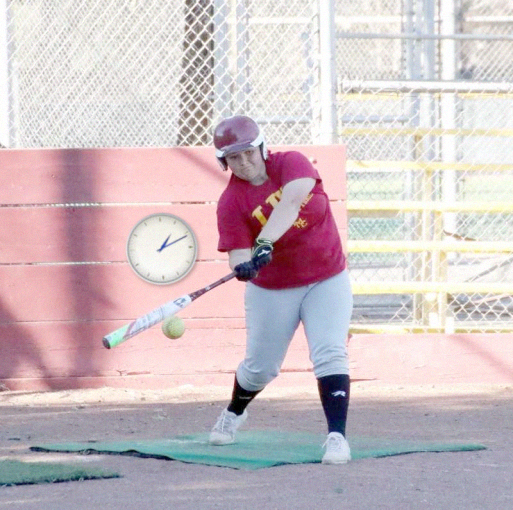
{"hour": 1, "minute": 11}
